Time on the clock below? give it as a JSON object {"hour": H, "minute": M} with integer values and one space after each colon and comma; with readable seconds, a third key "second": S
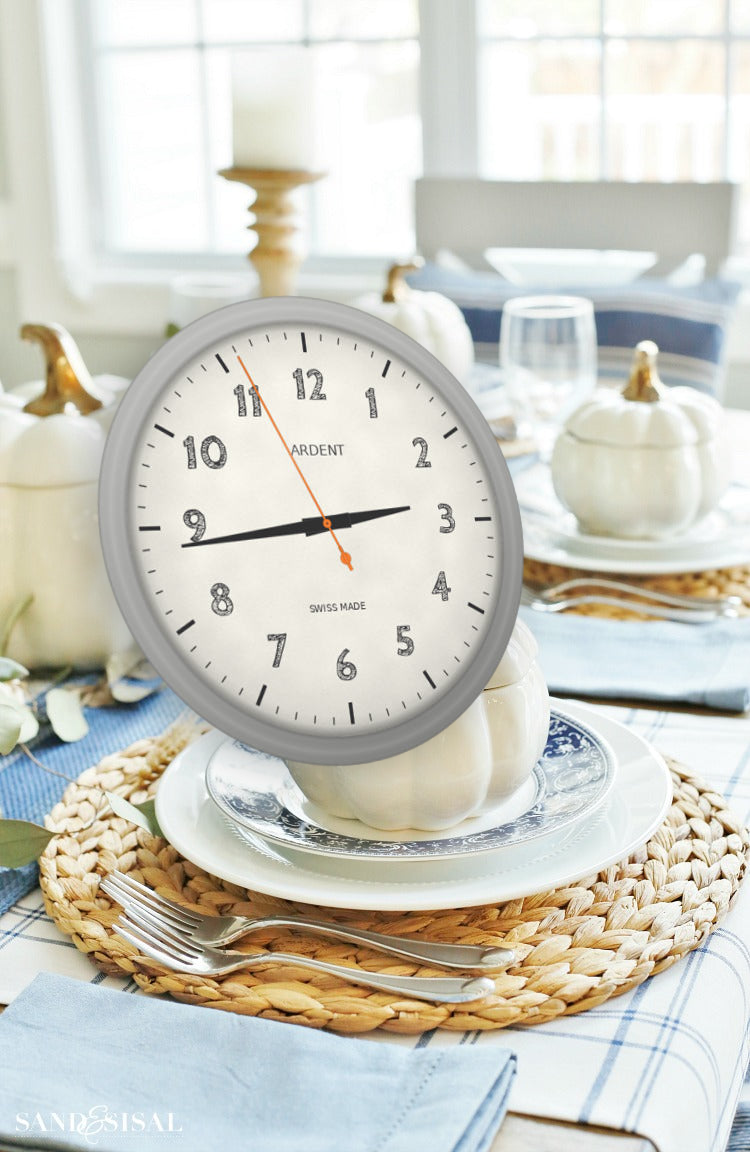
{"hour": 2, "minute": 43, "second": 56}
